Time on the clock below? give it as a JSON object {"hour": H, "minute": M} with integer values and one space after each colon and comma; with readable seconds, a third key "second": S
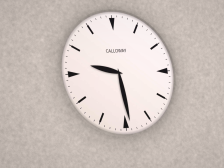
{"hour": 9, "minute": 29}
